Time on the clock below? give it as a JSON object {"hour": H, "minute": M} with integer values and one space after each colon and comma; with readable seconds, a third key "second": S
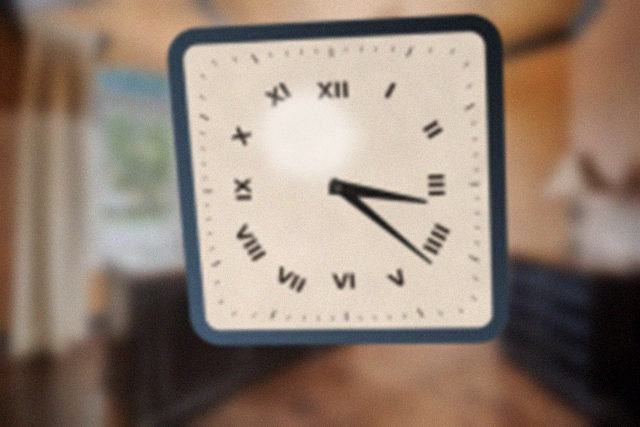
{"hour": 3, "minute": 22}
